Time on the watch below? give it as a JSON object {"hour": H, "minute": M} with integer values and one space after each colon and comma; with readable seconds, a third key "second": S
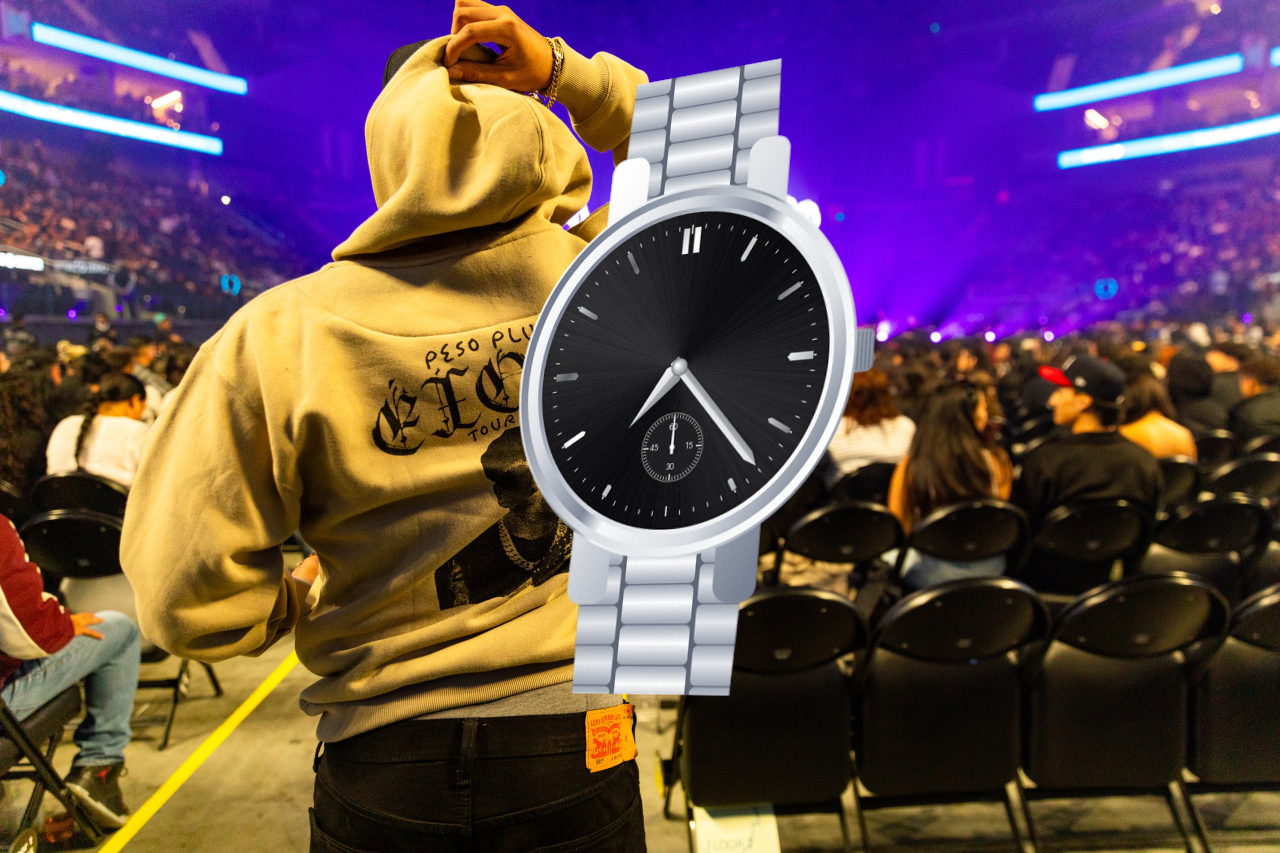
{"hour": 7, "minute": 23}
